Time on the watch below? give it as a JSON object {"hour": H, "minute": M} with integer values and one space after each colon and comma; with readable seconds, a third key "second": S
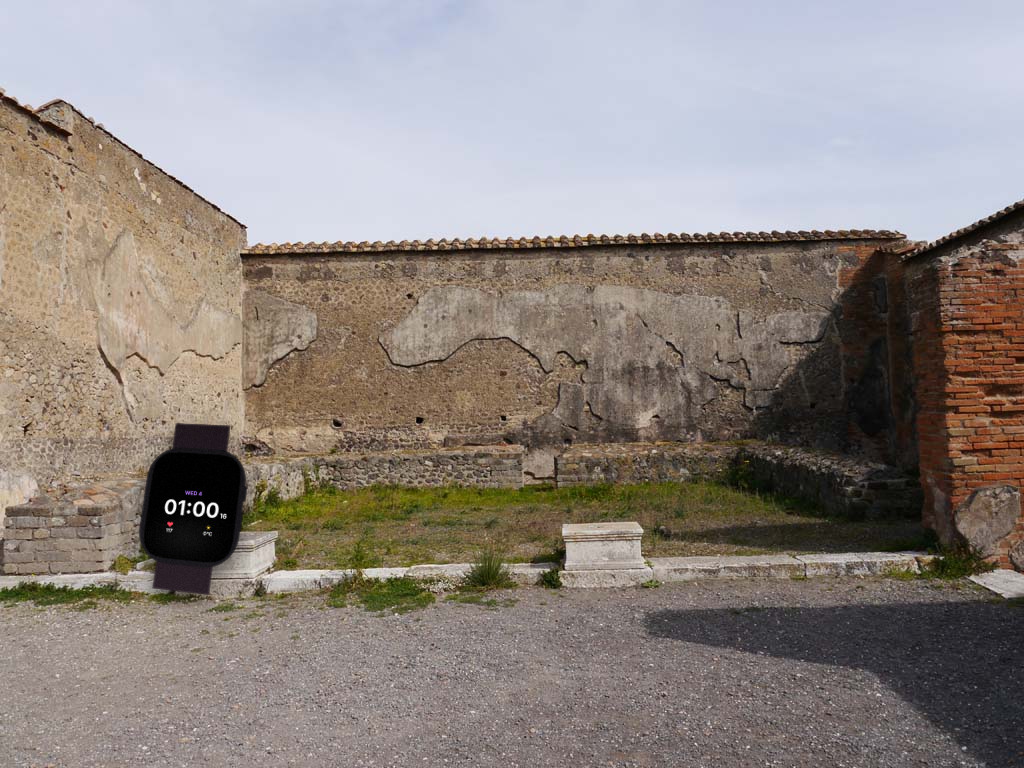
{"hour": 1, "minute": 0}
